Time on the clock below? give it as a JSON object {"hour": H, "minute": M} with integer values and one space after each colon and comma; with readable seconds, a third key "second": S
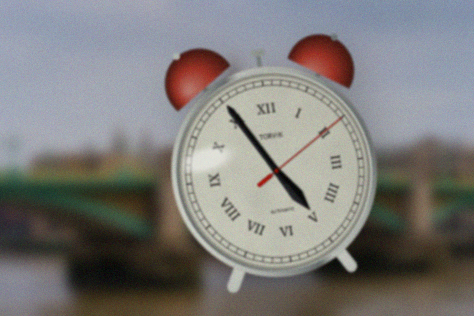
{"hour": 4, "minute": 55, "second": 10}
